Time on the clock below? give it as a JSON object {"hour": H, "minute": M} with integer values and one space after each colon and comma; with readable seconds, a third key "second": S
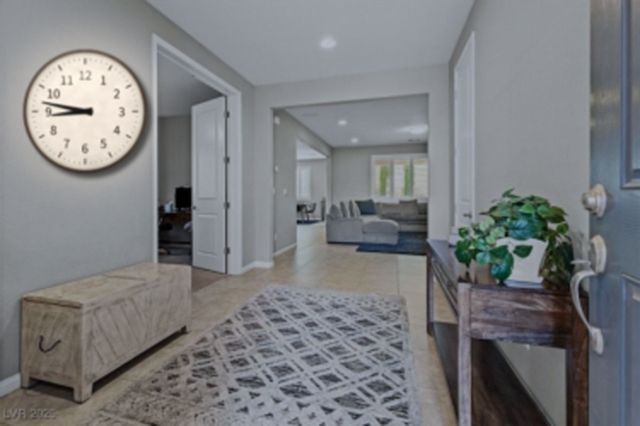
{"hour": 8, "minute": 47}
